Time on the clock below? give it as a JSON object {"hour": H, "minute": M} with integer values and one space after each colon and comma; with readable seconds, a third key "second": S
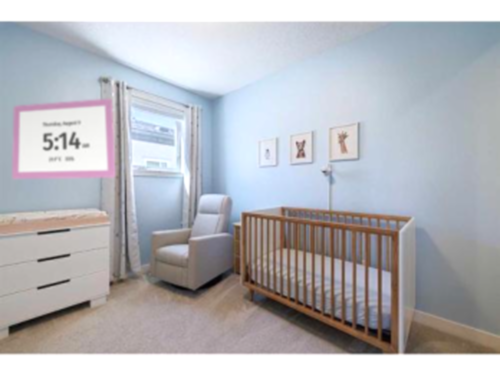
{"hour": 5, "minute": 14}
